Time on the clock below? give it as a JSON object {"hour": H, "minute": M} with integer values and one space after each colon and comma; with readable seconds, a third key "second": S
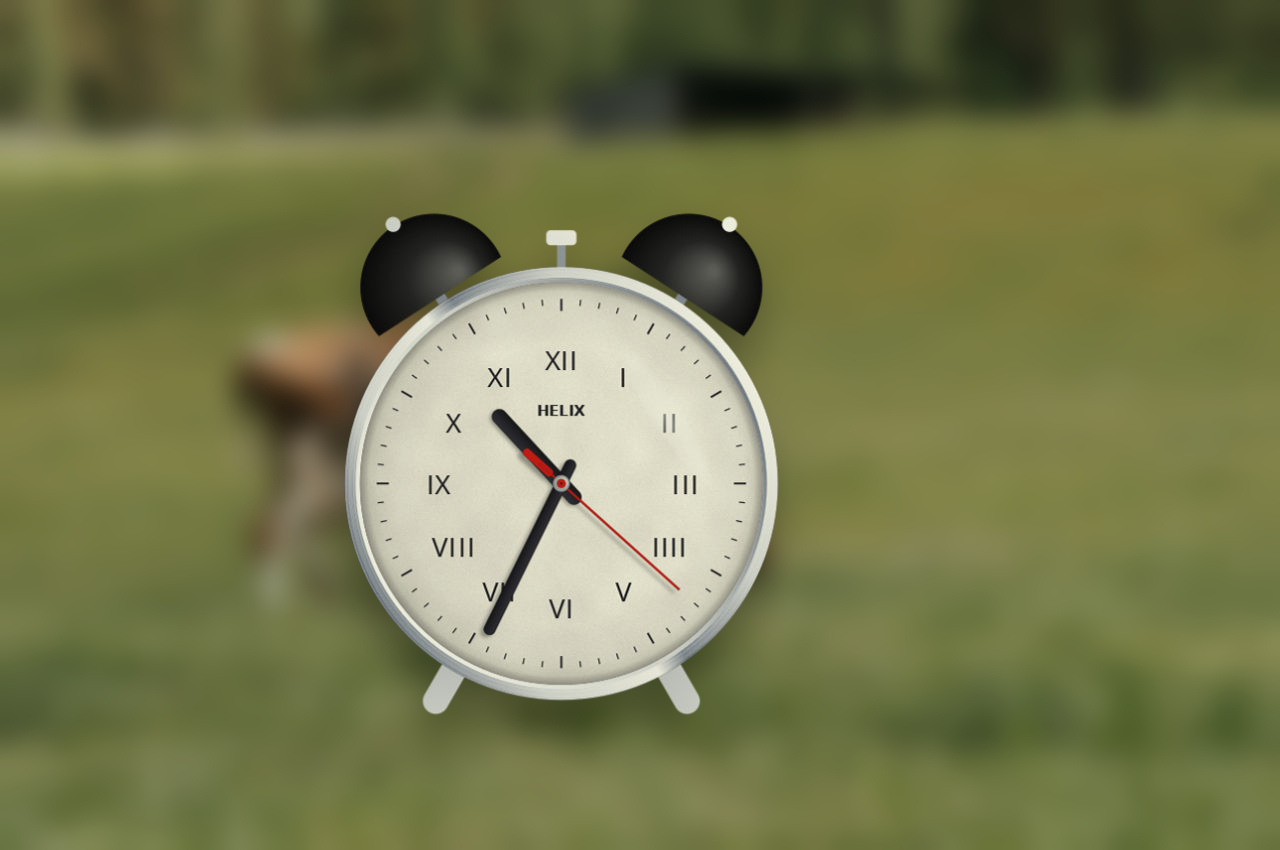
{"hour": 10, "minute": 34, "second": 22}
